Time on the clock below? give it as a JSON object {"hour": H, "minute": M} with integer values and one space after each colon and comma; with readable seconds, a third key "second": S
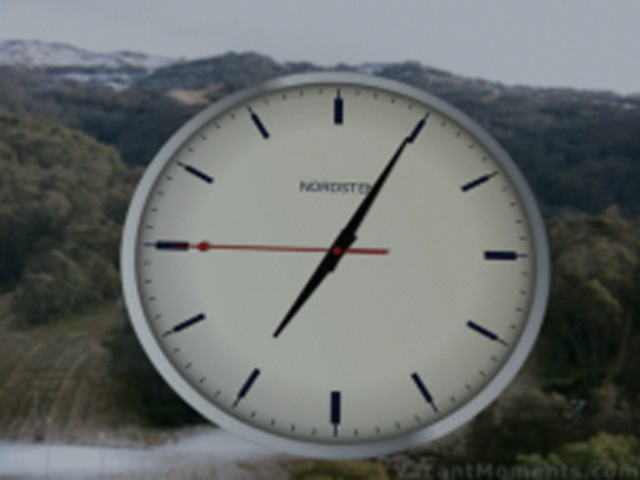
{"hour": 7, "minute": 4, "second": 45}
